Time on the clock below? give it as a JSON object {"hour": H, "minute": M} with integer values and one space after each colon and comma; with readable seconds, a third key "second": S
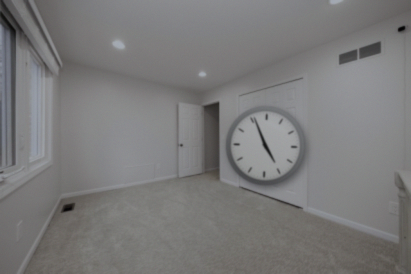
{"hour": 4, "minute": 56}
